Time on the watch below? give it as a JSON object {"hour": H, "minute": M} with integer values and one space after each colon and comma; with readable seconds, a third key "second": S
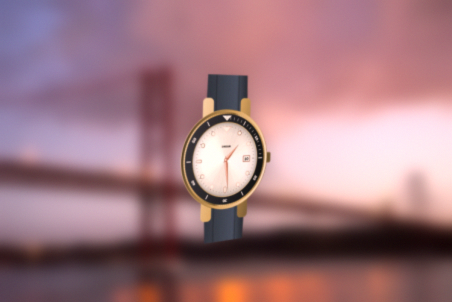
{"hour": 1, "minute": 29}
